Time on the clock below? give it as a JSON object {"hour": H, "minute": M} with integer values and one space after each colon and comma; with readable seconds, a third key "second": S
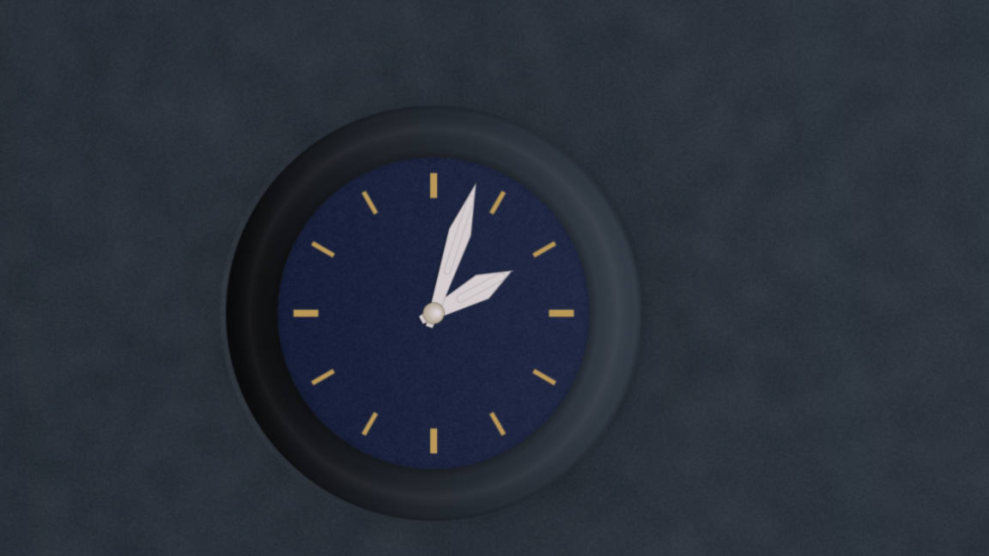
{"hour": 2, "minute": 3}
